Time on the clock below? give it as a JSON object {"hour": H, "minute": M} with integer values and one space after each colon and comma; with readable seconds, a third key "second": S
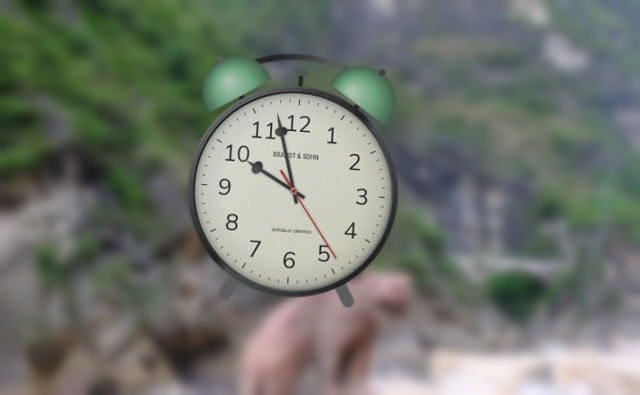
{"hour": 9, "minute": 57, "second": 24}
